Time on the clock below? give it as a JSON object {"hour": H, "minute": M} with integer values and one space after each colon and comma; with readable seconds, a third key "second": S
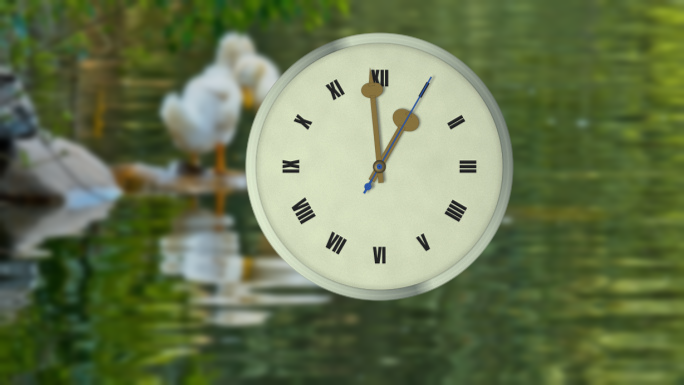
{"hour": 12, "minute": 59, "second": 5}
